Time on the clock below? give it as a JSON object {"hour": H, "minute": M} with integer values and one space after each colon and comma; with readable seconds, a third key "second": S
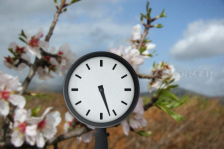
{"hour": 5, "minute": 27}
